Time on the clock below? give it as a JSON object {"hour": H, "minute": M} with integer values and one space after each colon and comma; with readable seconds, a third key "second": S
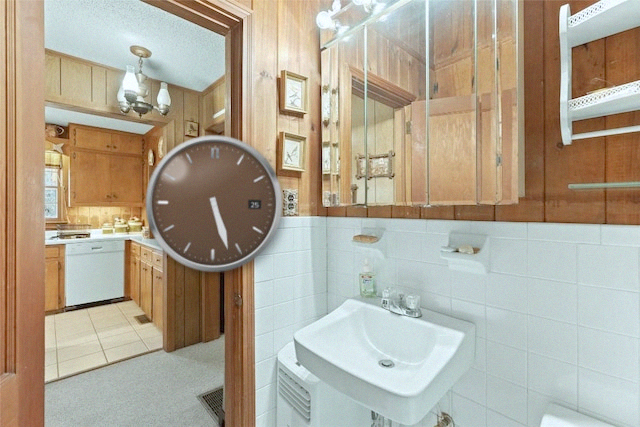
{"hour": 5, "minute": 27}
